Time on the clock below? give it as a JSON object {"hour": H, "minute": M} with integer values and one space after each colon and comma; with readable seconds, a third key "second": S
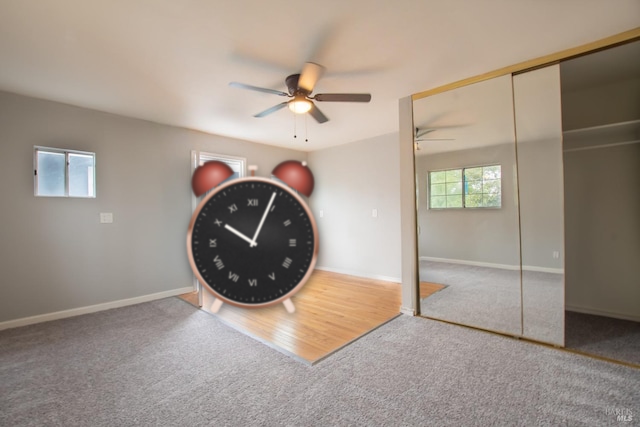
{"hour": 10, "minute": 4}
